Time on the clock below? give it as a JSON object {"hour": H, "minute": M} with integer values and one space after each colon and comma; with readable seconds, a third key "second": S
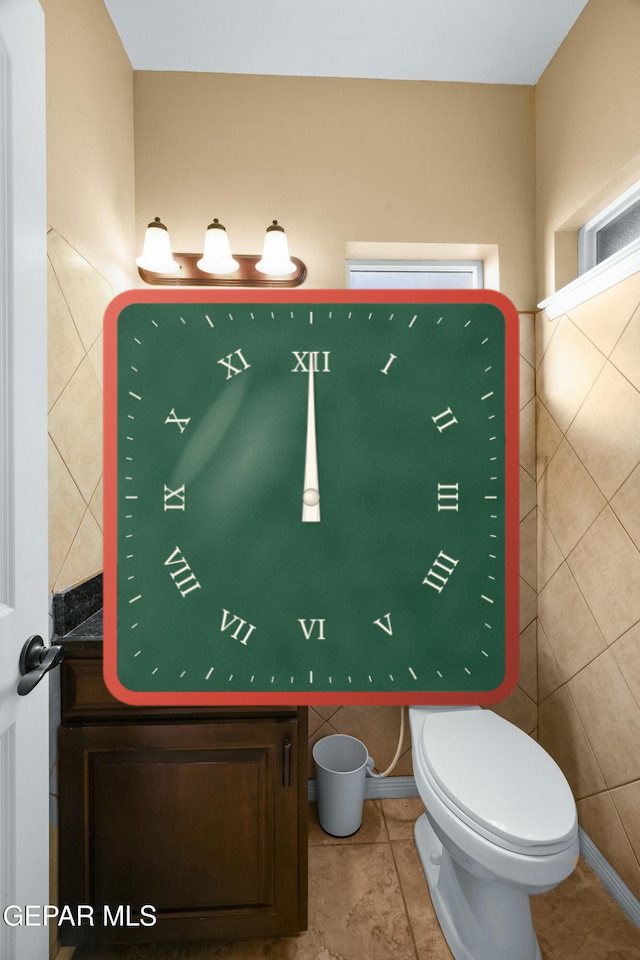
{"hour": 12, "minute": 0}
